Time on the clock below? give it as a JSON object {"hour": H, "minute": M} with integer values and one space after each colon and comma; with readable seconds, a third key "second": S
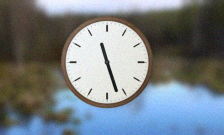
{"hour": 11, "minute": 27}
